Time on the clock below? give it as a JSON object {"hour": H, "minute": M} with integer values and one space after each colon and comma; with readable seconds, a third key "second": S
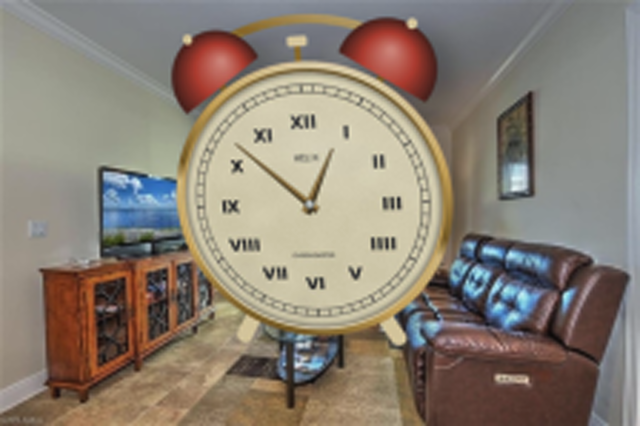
{"hour": 12, "minute": 52}
